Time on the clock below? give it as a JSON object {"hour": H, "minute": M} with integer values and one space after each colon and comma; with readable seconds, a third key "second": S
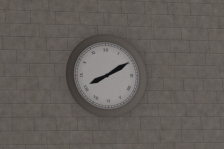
{"hour": 8, "minute": 10}
